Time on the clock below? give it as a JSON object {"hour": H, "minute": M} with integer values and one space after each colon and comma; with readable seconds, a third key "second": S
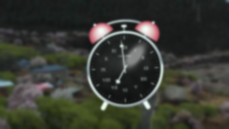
{"hour": 6, "minute": 59}
